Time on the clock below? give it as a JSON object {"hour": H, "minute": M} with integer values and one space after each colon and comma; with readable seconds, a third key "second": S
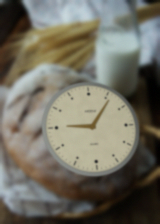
{"hour": 9, "minute": 6}
